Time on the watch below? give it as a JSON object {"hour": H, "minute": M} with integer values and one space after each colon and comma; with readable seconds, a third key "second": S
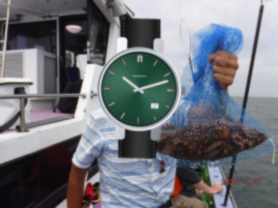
{"hour": 10, "minute": 12}
